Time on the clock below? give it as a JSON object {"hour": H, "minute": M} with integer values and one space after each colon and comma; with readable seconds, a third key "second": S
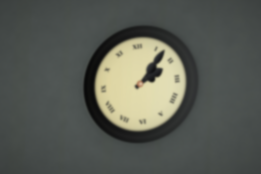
{"hour": 2, "minute": 7}
